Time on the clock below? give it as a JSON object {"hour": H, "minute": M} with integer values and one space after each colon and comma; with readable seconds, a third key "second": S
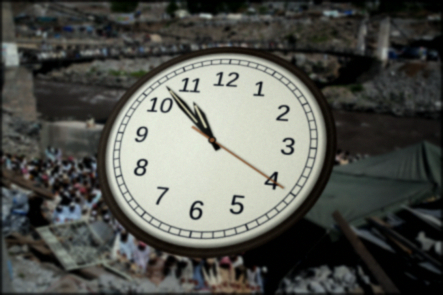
{"hour": 10, "minute": 52, "second": 20}
